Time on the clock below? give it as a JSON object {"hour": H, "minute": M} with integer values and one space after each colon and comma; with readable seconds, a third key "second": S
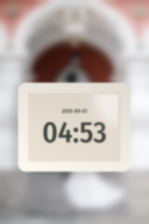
{"hour": 4, "minute": 53}
